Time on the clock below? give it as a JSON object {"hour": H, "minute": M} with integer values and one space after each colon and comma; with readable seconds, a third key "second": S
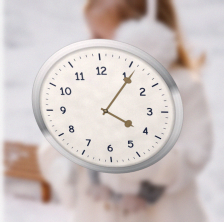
{"hour": 4, "minute": 6}
